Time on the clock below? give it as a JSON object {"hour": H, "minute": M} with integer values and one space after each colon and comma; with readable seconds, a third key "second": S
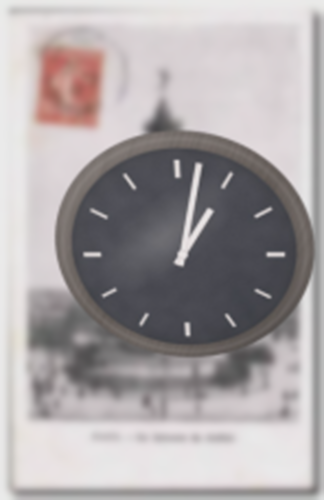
{"hour": 1, "minute": 2}
